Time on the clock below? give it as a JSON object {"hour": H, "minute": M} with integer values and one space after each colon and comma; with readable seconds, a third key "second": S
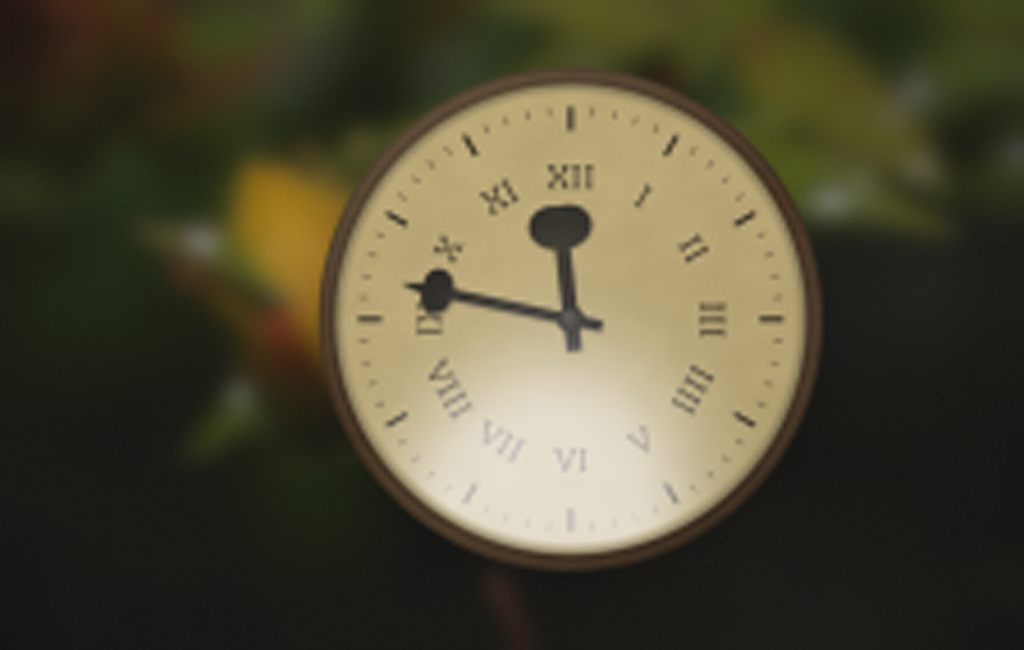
{"hour": 11, "minute": 47}
